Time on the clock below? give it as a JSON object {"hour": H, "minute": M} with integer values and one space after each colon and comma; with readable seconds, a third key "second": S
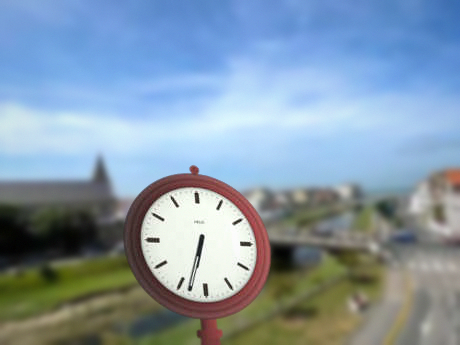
{"hour": 6, "minute": 33}
